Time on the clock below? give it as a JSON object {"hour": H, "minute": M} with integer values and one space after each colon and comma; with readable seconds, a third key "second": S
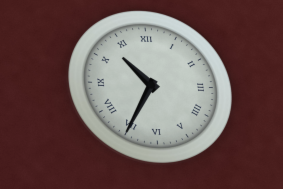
{"hour": 10, "minute": 35}
